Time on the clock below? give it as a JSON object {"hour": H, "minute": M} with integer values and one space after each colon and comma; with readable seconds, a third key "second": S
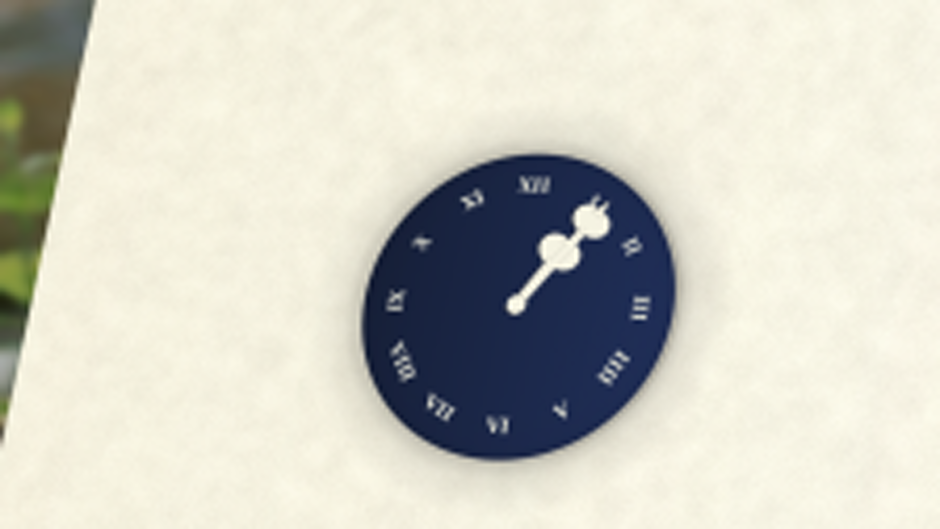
{"hour": 1, "minute": 6}
